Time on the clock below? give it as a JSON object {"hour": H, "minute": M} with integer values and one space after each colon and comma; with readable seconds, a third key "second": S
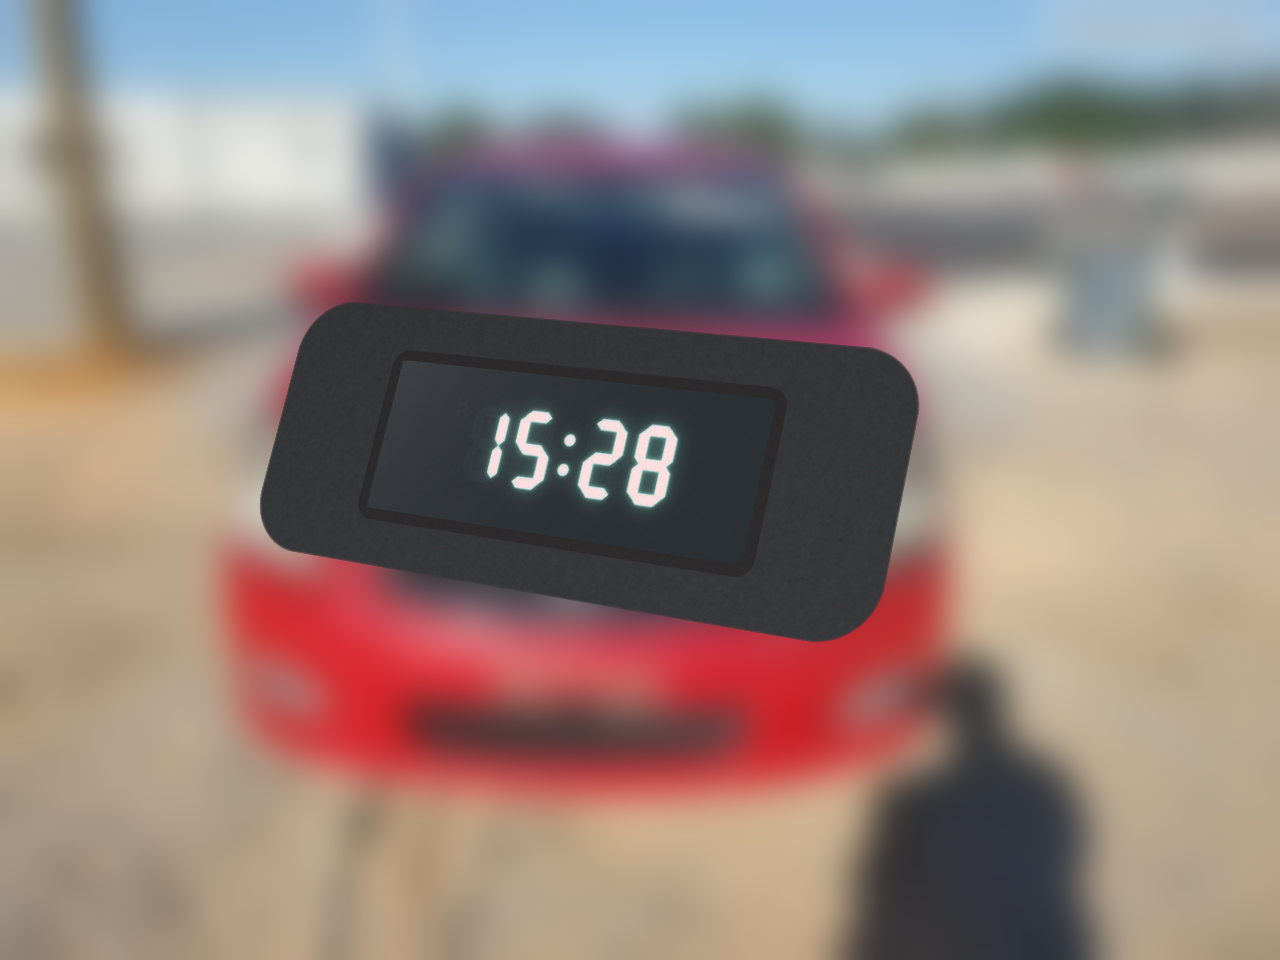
{"hour": 15, "minute": 28}
